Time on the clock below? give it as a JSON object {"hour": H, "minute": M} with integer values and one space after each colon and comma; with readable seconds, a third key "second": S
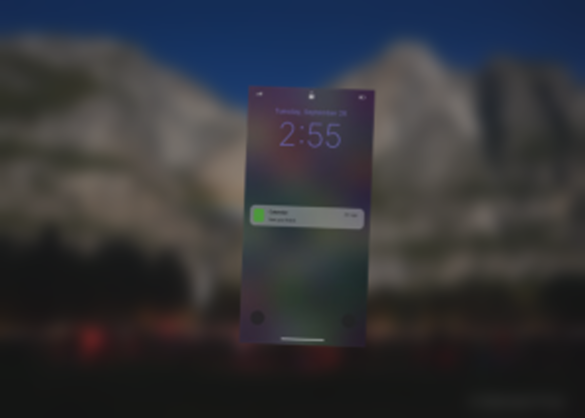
{"hour": 2, "minute": 55}
